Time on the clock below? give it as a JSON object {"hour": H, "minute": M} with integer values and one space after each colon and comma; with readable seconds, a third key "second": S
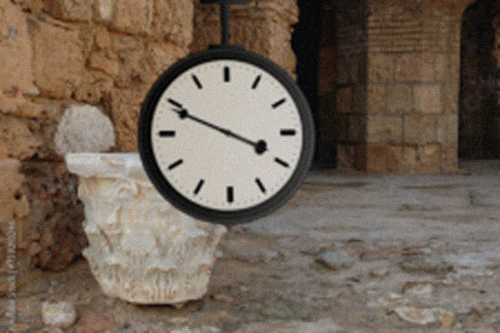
{"hour": 3, "minute": 49}
